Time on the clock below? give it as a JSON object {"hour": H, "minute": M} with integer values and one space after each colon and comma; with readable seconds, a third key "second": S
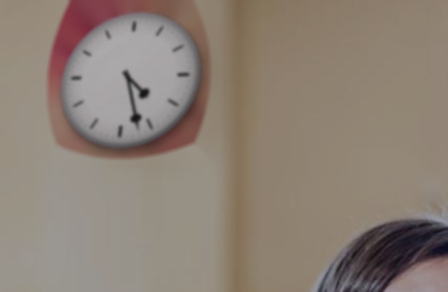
{"hour": 4, "minute": 27}
